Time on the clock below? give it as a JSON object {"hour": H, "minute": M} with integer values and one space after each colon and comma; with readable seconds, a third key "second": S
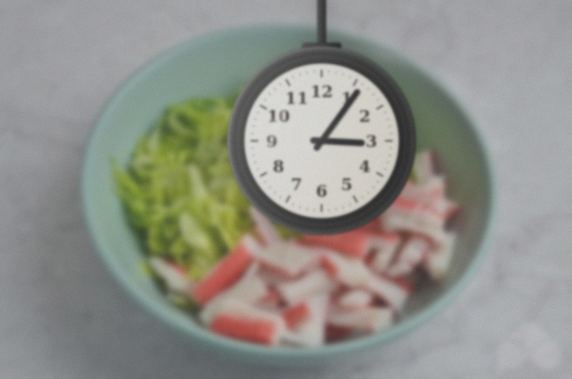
{"hour": 3, "minute": 6}
